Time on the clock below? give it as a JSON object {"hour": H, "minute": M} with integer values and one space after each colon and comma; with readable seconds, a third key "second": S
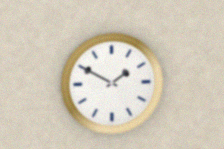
{"hour": 1, "minute": 50}
